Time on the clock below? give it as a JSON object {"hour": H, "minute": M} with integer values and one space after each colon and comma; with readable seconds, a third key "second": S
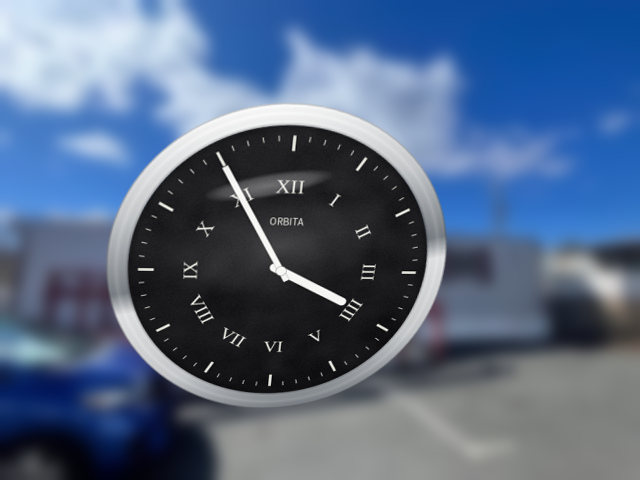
{"hour": 3, "minute": 55}
